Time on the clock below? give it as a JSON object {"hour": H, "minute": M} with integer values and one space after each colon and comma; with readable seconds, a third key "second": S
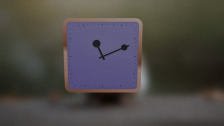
{"hour": 11, "minute": 11}
